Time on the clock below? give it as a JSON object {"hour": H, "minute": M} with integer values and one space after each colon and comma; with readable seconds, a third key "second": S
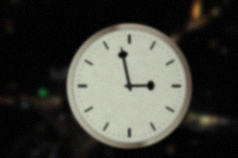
{"hour": 2, "minute": 58}
